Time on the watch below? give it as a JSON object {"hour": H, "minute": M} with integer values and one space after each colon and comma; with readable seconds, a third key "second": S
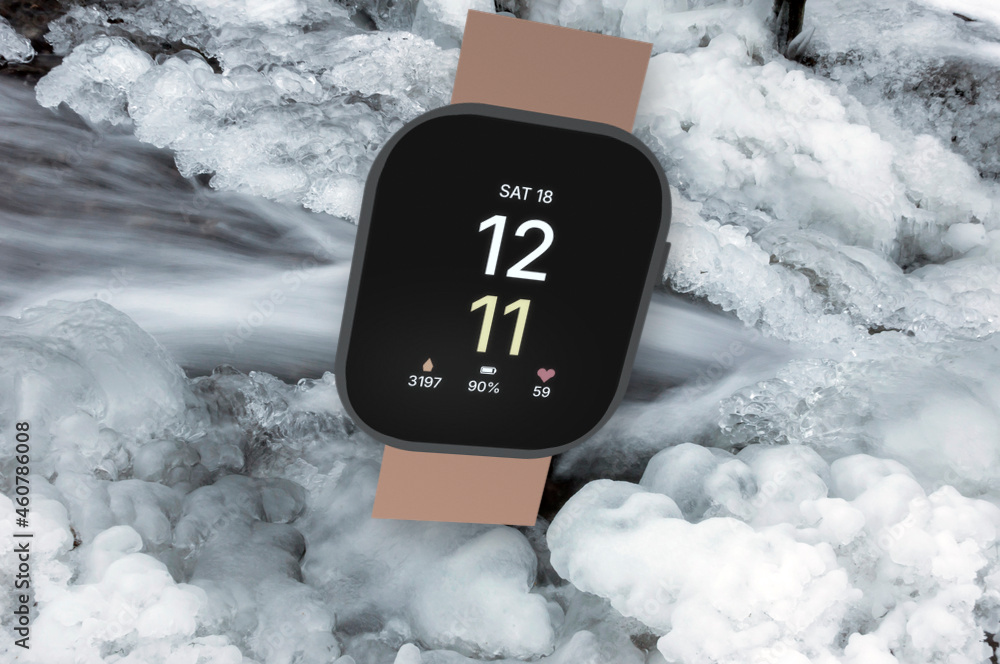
{"hour": 12, "minute": 11}
